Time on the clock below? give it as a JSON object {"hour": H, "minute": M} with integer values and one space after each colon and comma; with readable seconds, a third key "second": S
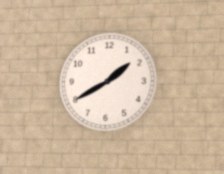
{"hour": 1, "minute": 40}
